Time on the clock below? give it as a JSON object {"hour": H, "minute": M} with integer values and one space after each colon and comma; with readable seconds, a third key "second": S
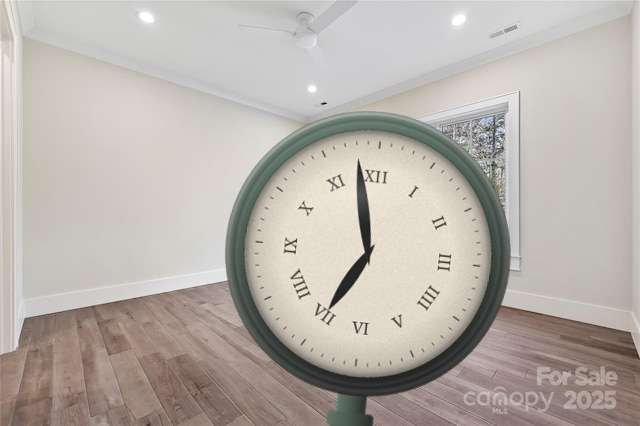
{"hour": 6, "minute": 58}
